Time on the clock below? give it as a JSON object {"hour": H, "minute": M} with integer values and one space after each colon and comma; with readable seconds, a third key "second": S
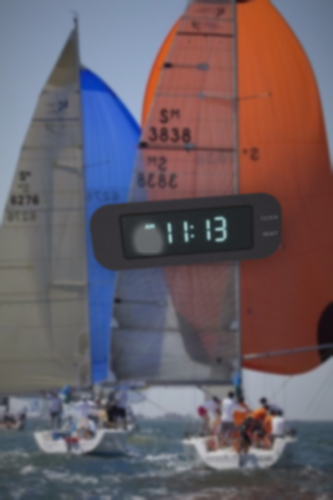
{"hour": 11, "minute": 13}
